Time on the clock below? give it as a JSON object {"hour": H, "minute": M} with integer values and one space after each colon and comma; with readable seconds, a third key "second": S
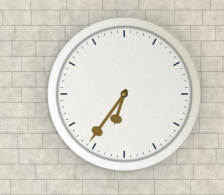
{"hour": 6, "minute": 36}
